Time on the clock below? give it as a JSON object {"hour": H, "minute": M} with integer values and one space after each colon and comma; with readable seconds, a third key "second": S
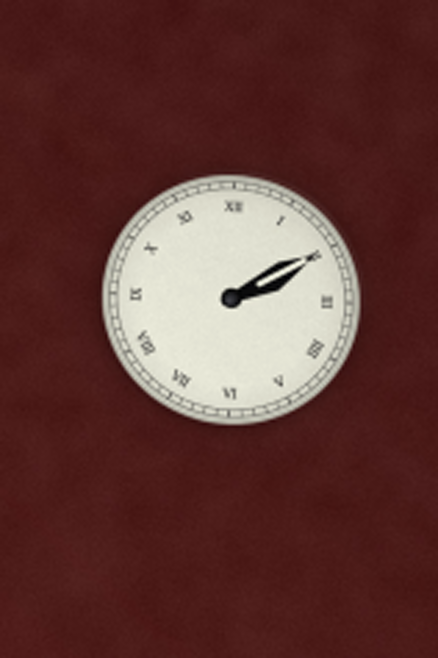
{"hour": 2, "minute": 10}
